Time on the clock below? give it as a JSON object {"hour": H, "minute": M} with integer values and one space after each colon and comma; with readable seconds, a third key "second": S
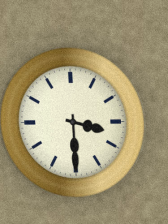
{"hour": 3, "minute": 30}
